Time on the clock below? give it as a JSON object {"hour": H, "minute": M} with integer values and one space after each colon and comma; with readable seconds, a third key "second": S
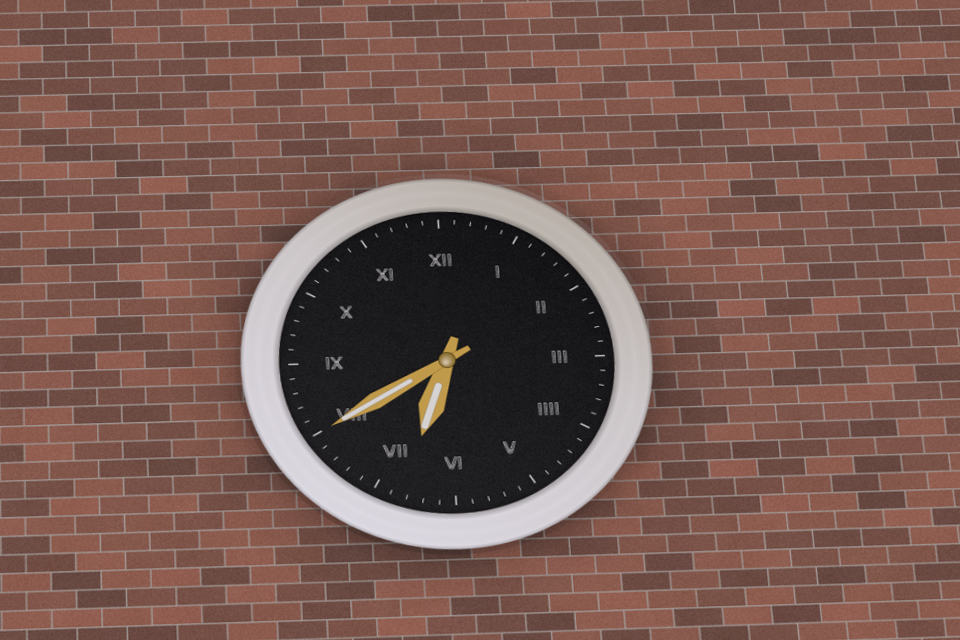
{"hour": 6, "minute": 40}
